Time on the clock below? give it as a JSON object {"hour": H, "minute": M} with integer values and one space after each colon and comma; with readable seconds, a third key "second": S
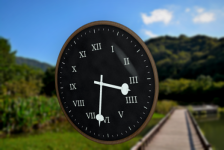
{"hour": 3, "minute": 32}
